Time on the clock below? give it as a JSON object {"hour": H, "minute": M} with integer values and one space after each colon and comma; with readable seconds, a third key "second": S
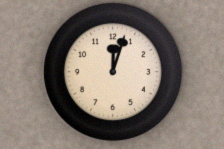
{"hour": 12, "minute": 3}
